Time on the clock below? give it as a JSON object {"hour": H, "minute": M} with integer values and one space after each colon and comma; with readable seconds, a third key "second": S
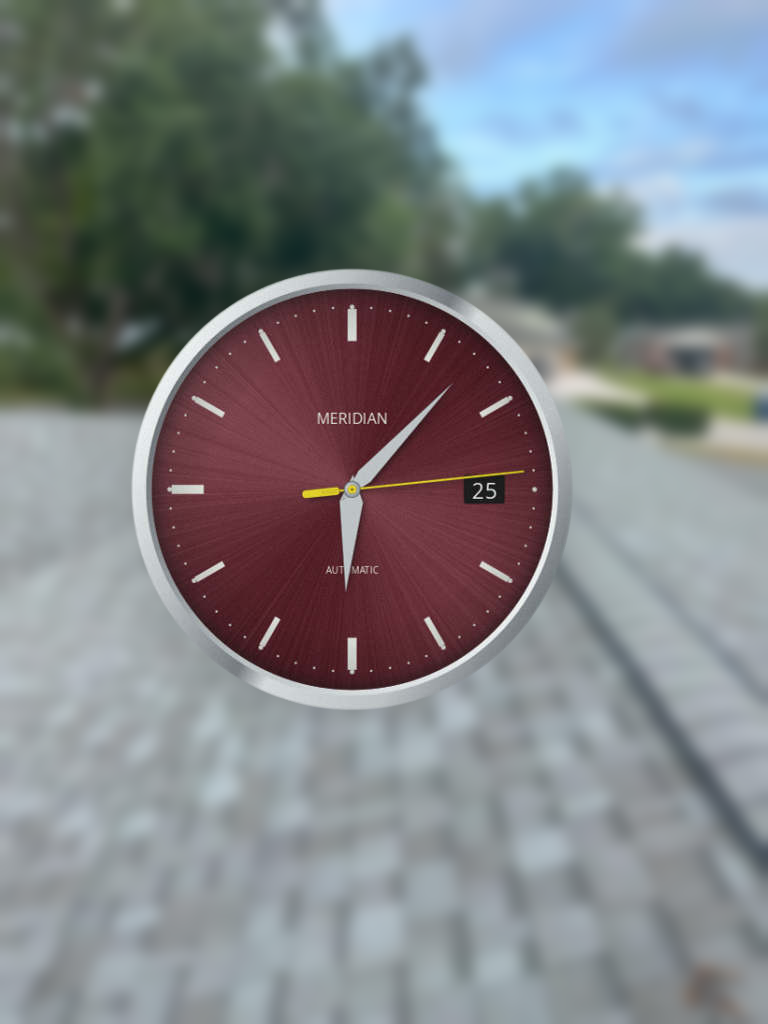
{"hour": 6, "minute": 7, "second": 14}
